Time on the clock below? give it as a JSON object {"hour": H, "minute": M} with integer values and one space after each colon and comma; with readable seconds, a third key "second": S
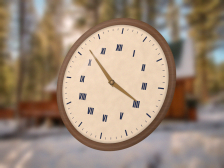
{"hour": 3, "minute": 52}
